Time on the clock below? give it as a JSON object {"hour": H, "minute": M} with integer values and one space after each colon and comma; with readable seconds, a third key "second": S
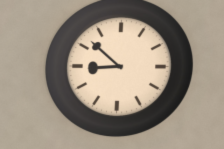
{"hour": 8, "minute": 52}
